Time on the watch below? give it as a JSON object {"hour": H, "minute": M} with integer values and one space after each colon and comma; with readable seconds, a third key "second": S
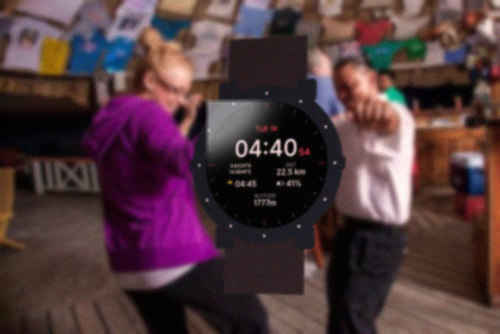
{"hour": 4, "minute": 40}
